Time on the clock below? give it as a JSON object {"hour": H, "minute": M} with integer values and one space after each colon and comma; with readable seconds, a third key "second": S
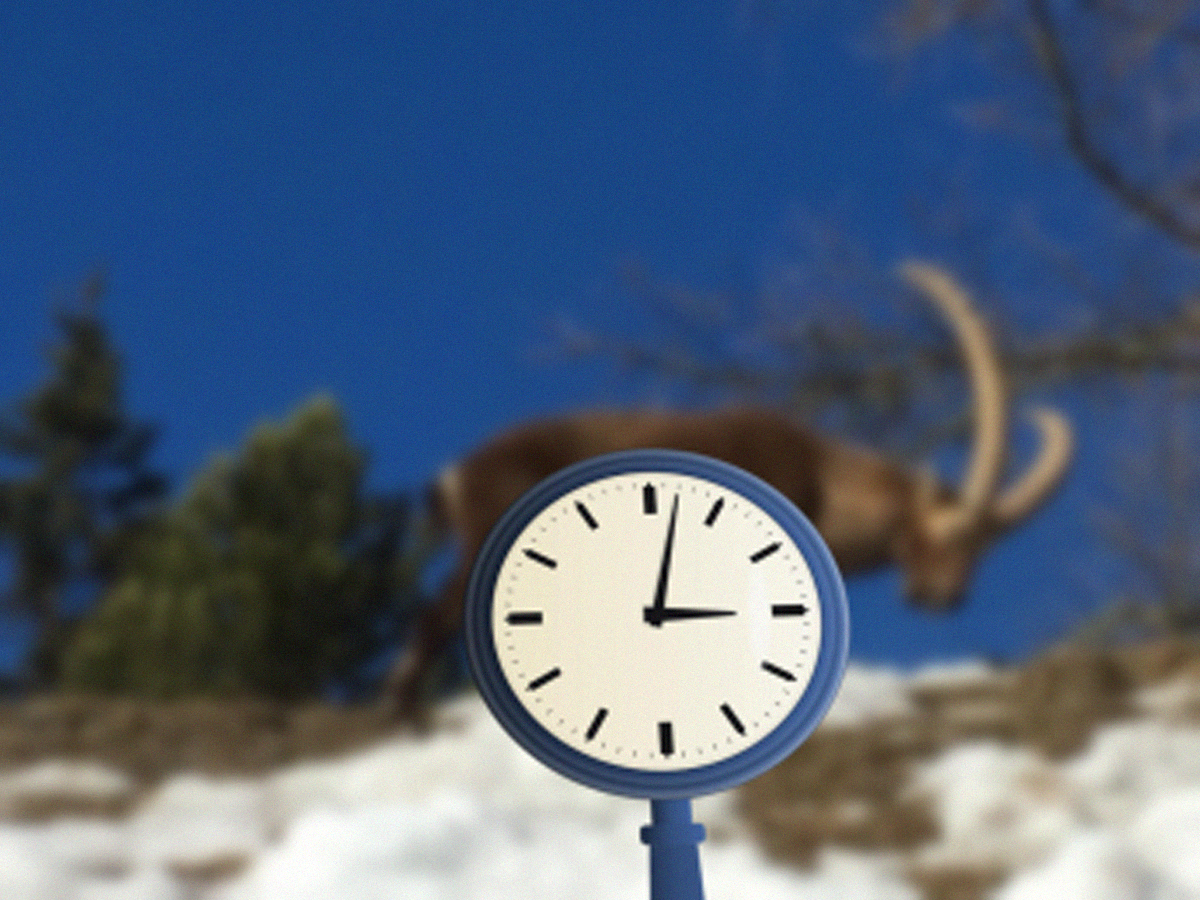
{"hour": 3, "minute": 2}
